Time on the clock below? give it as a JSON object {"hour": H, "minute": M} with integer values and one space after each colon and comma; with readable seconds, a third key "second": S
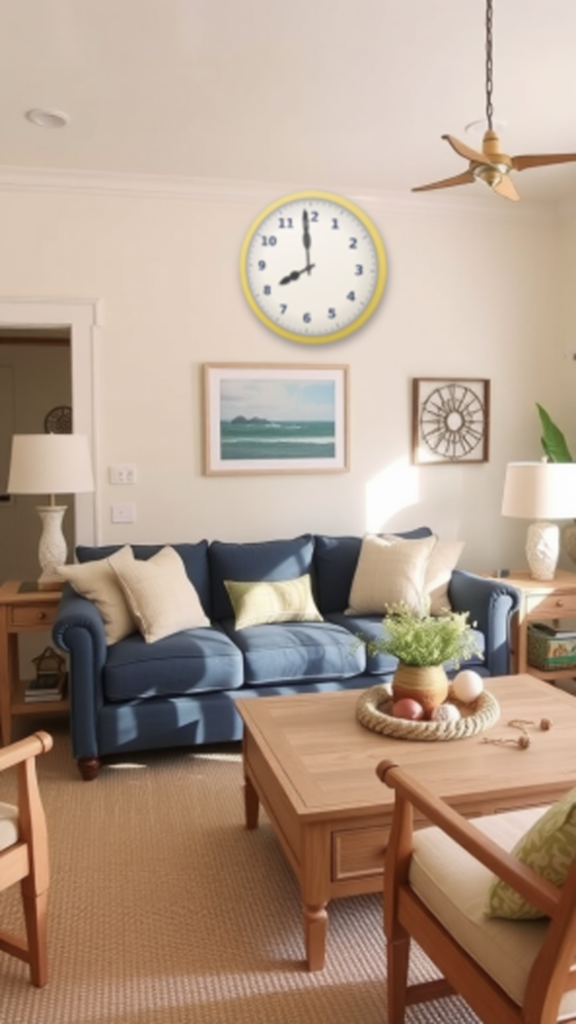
{"hour": 7, "minute": 59}
